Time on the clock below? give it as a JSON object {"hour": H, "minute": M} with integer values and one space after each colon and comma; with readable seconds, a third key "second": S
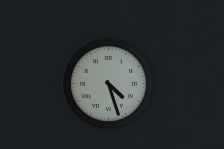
{"hour": 4, "minute": 27}
